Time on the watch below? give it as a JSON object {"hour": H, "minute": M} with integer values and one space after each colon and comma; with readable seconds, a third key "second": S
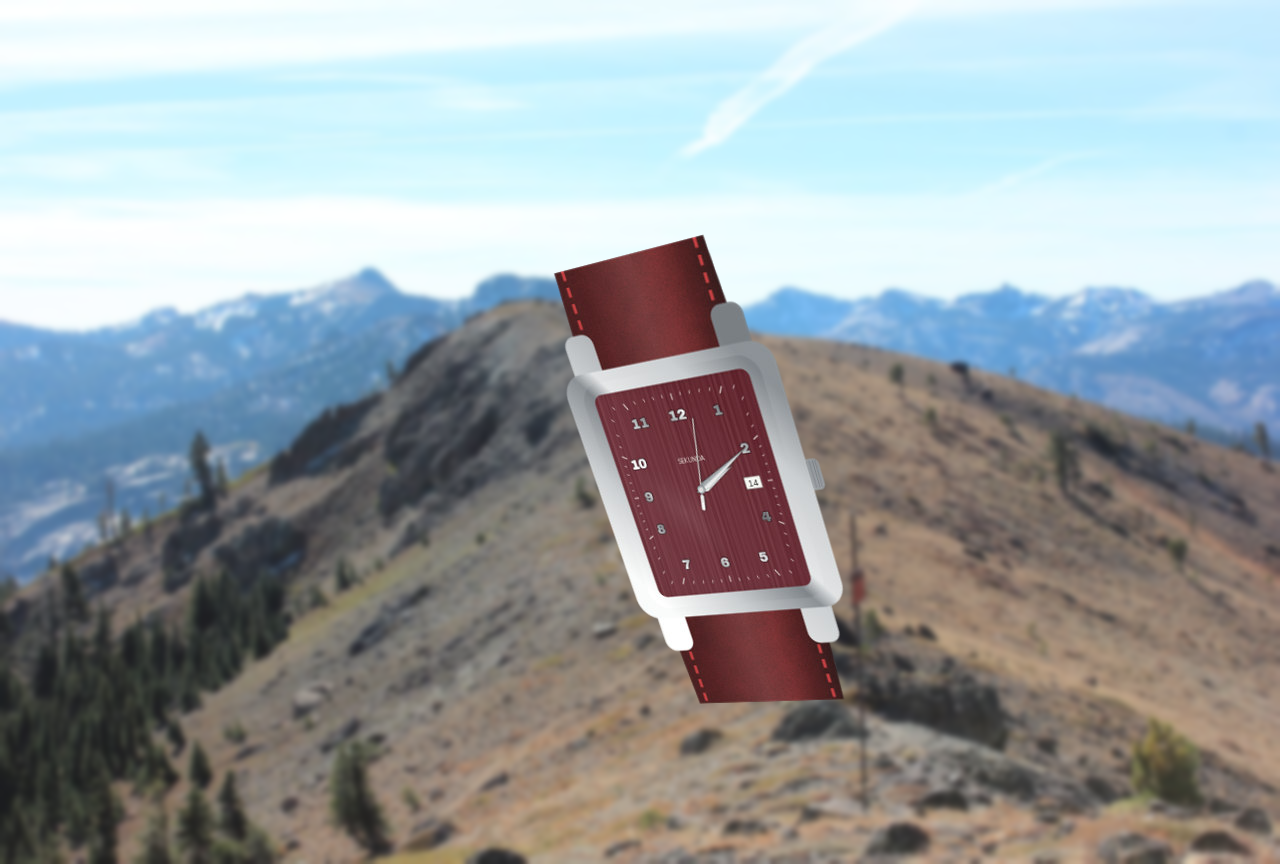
{"hour": 2, "minute": 10, "second": 2}
